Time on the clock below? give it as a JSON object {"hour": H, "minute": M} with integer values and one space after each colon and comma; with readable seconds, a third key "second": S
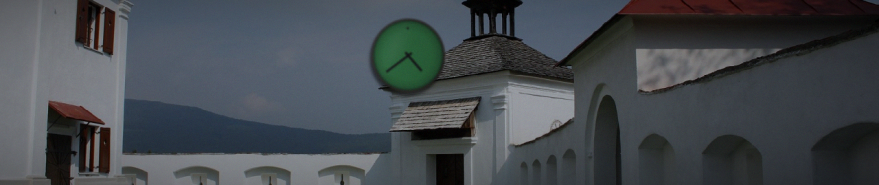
{"hour": 4, "minute": 39}
